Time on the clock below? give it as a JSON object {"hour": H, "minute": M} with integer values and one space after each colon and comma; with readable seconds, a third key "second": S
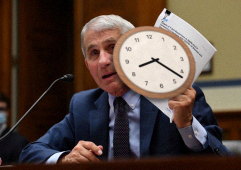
{"hour": 8, "minute": 22}
